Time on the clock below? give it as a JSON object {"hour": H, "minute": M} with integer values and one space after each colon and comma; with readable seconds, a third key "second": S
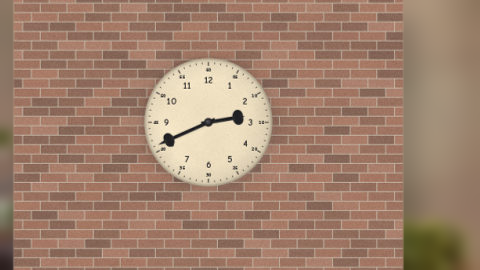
{"hour": 2, "minute": 41}
